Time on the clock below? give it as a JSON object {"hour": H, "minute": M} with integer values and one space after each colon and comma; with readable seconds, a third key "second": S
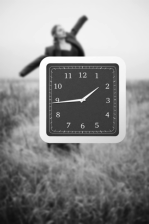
{"hour": 1, "minute": 44}
